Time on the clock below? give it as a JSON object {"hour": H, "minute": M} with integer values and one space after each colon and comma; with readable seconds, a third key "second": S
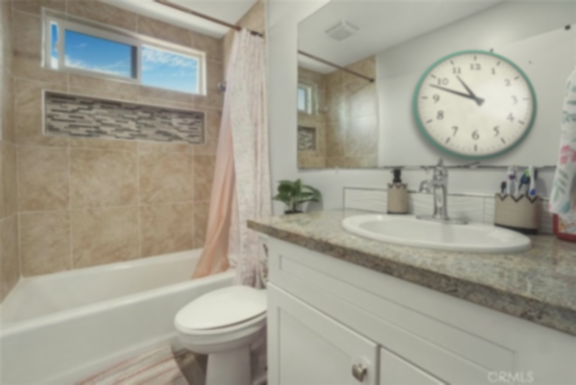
{"hour": 10, "minute": 48}
